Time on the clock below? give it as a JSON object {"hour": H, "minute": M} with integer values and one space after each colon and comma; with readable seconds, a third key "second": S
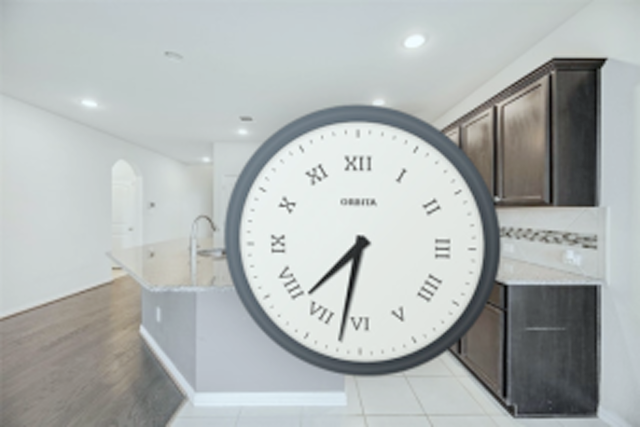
{"hour": 7, "minute": 32}
